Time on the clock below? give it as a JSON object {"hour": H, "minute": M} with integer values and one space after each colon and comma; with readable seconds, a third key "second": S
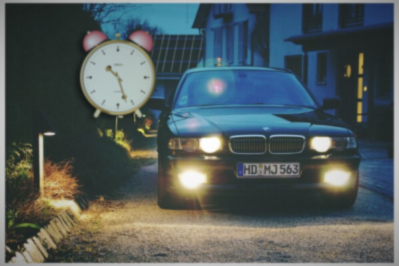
{"hour": 10, "minute": 27}
